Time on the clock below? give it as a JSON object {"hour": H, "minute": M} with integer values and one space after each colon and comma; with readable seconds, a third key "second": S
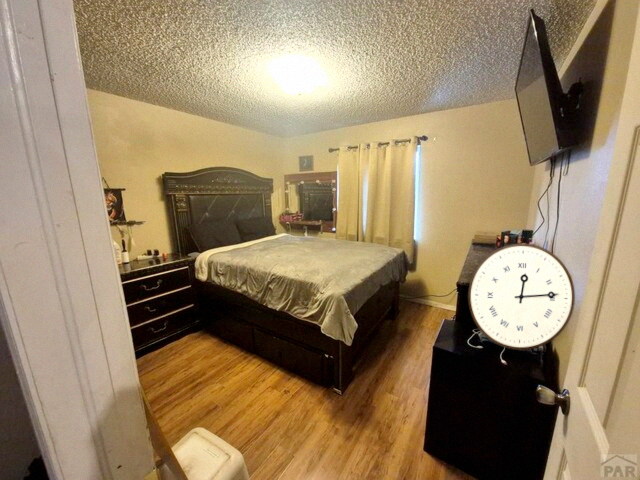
{"hour": 12, "minute": 14}
